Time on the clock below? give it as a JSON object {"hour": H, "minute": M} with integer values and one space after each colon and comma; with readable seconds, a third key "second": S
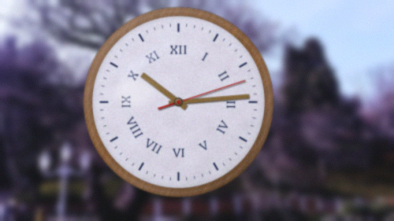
{"hour": 10, "minute": 14, "second": 12}
